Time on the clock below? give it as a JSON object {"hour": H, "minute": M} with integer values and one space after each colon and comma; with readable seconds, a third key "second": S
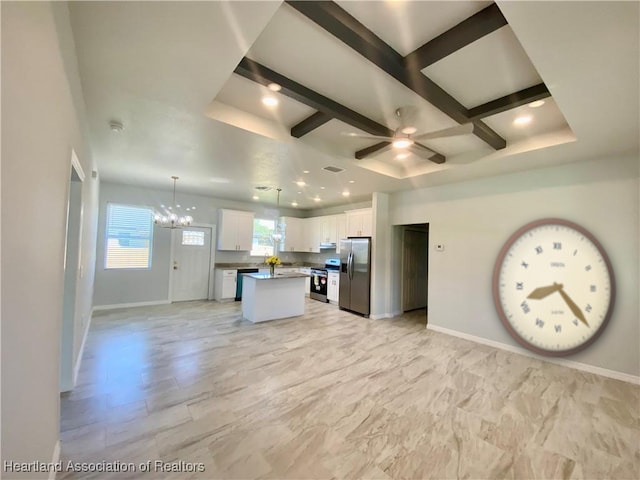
{"hour": 8, "minute": 23}
